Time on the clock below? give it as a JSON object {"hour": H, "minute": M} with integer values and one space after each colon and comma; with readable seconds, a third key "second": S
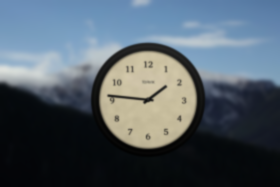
{"hour": 1, "minute": 46}
